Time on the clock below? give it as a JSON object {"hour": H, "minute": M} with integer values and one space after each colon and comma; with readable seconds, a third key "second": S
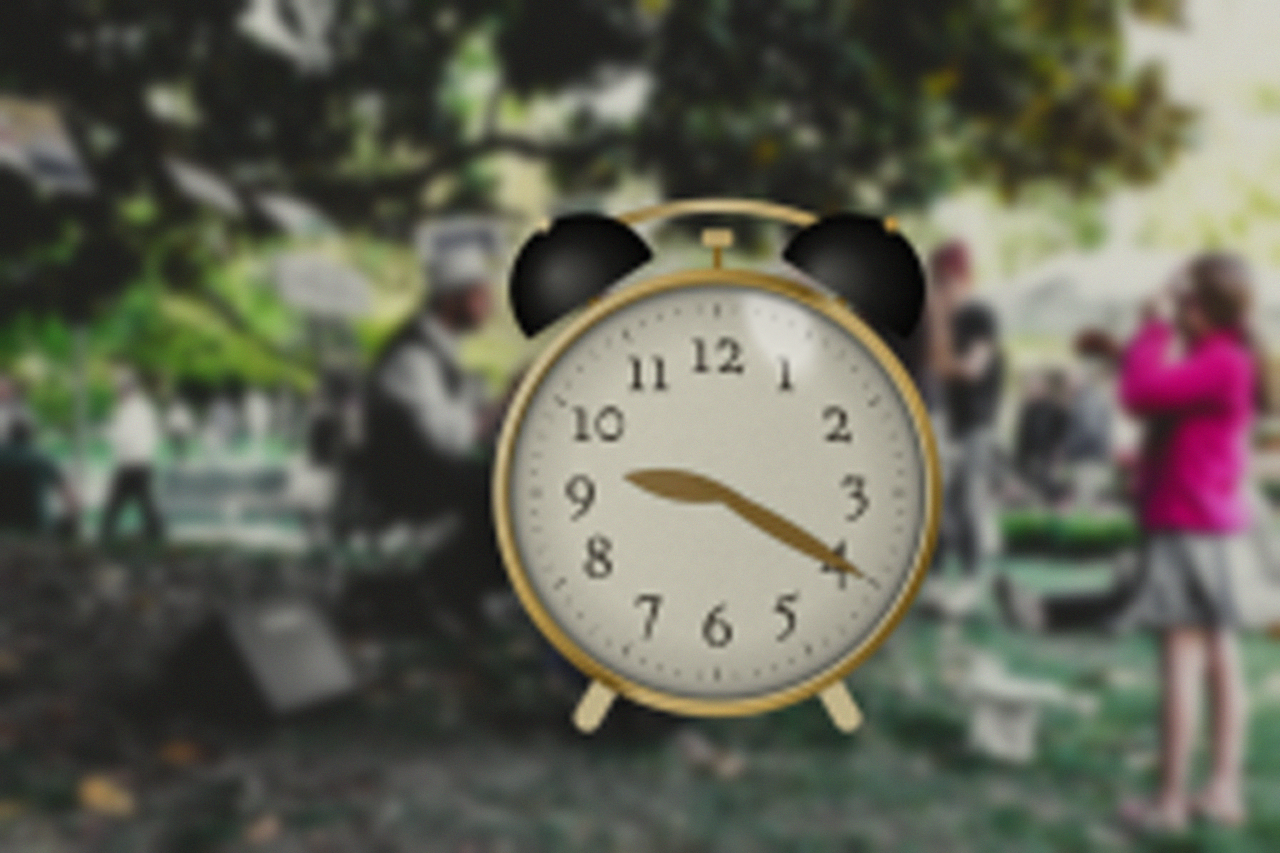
{"hour": 9, "minute": 20}
